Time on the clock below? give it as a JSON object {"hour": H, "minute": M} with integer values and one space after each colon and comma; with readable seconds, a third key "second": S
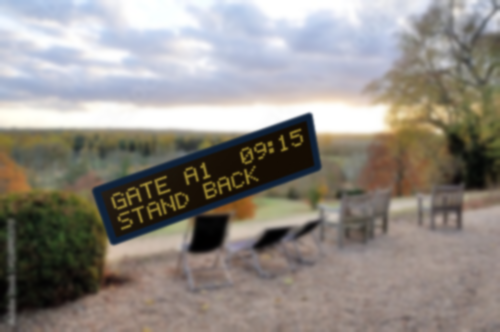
{"hour": 9, "minute": 15}
